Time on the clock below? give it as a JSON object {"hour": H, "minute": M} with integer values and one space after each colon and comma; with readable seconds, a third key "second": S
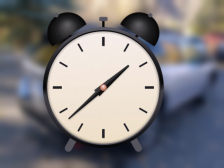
{"hour": 1, "minute": 38}
